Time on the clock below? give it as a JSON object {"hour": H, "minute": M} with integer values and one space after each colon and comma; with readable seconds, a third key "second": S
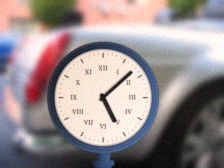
{"hour": 5, "minute": 8}
